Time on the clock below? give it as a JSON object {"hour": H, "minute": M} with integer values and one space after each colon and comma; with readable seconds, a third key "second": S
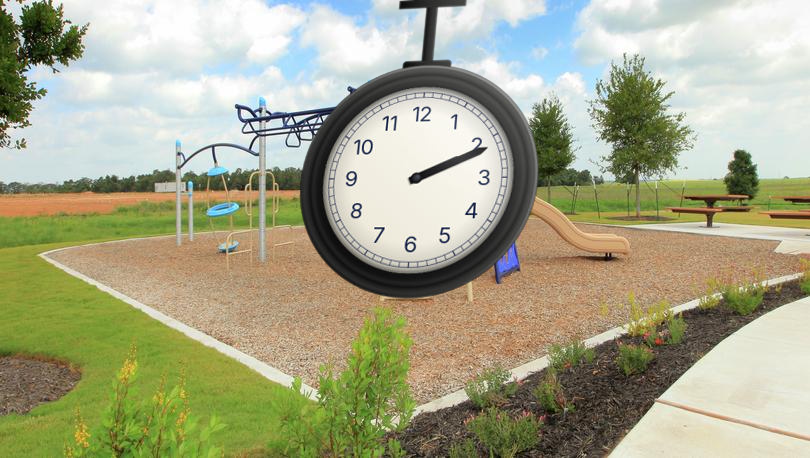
{"hour": 2, "minute": 11}
